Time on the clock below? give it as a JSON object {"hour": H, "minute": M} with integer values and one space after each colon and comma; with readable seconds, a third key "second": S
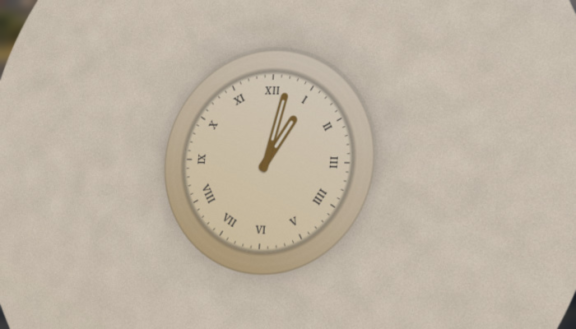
{"hour": 1, "minute": 2}
